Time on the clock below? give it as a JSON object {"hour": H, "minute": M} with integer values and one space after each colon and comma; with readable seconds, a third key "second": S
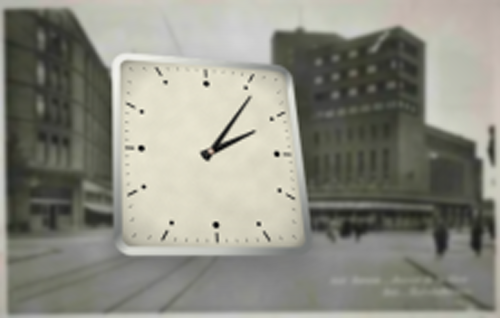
{"hour": 2, "minute": 6}
